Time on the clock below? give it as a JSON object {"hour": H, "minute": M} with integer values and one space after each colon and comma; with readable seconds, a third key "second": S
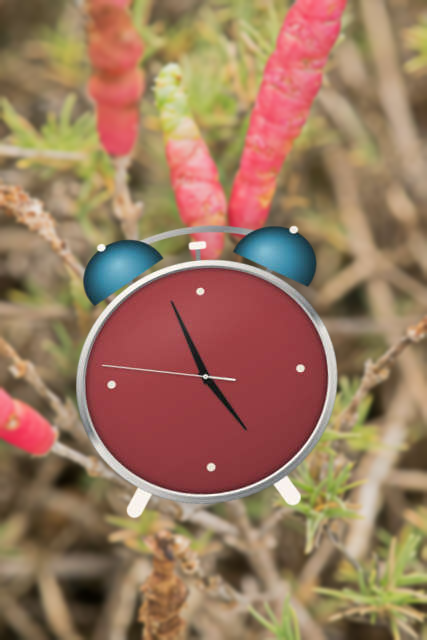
{"hour": 4, "minute": 56, "second": 47}
